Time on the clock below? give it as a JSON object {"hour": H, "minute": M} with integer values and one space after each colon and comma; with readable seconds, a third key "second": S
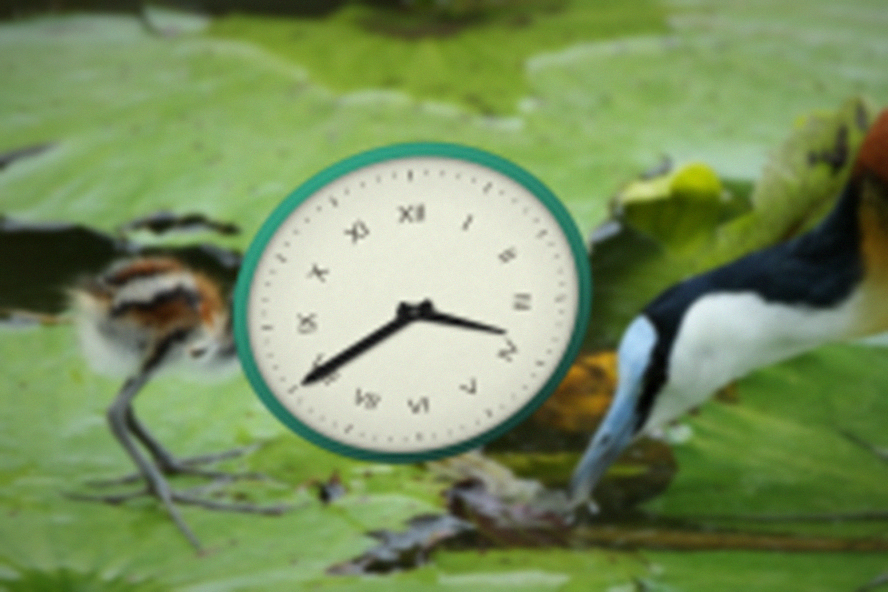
{"hour": 3, "minute": 40}
